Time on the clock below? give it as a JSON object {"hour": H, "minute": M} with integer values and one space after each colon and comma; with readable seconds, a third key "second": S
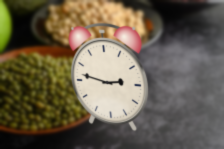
{"hour": 2, "minute": 47}
